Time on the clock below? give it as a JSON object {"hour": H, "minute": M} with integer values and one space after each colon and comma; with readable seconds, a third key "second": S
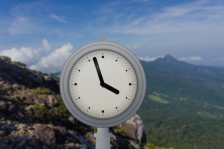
{"hour": 3, "minute": 57}
